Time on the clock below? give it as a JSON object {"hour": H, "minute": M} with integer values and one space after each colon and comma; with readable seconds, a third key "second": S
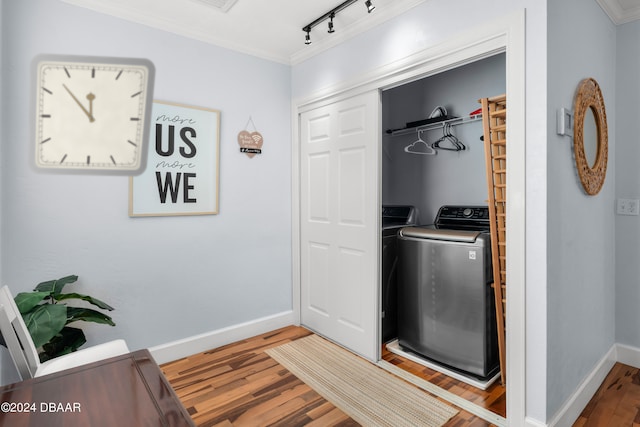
{"hour": 11, "minute": 53}
